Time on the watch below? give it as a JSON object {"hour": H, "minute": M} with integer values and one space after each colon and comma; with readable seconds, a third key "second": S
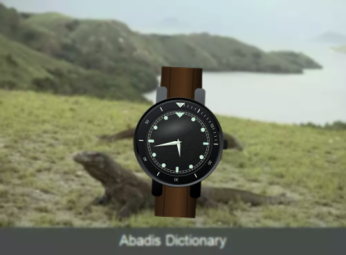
{"hour": 5, "minute": 43}
